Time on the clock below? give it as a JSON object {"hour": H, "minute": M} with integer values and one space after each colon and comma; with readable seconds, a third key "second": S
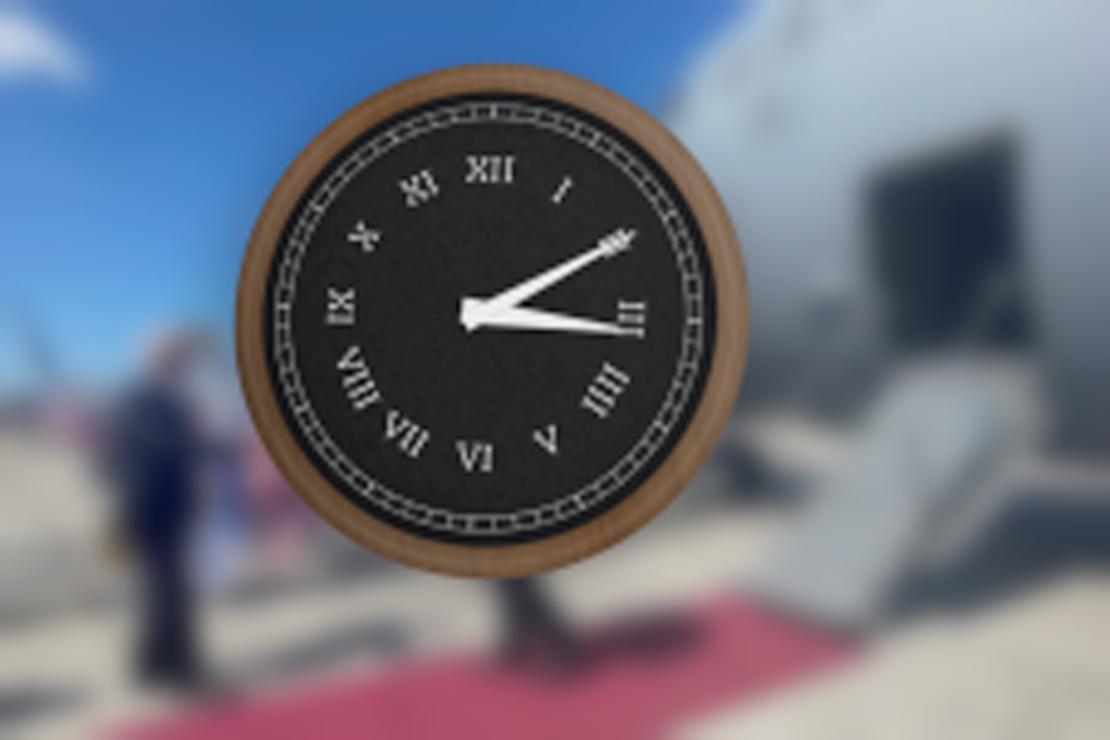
{"hour": 3, "minute": 10}
